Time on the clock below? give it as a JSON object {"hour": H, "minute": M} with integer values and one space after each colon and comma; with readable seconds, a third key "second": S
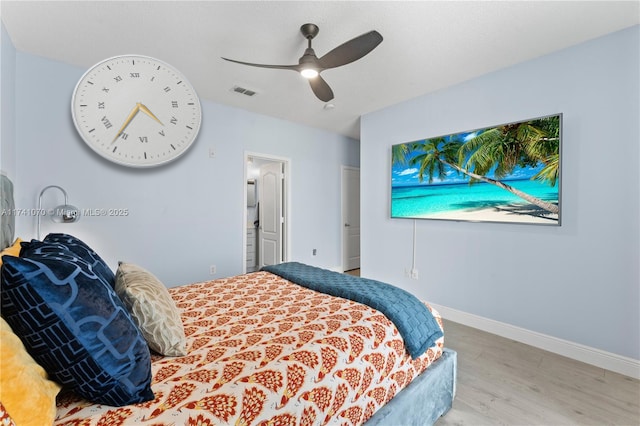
{"hour": 4, "minute": 36}
